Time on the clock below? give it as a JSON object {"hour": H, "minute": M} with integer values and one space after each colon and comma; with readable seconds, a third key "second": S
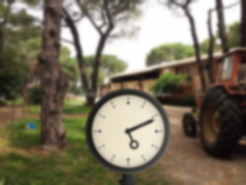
{"hour": 5, "minute": 11}
